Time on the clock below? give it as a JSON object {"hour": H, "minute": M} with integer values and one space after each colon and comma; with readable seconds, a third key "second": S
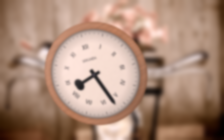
{"hour": 8, "minute": 27}
